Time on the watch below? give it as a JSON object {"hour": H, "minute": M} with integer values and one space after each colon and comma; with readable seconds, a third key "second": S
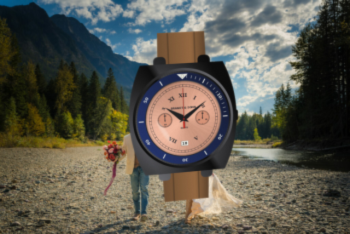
{"hour": 10, "minute": 9}
